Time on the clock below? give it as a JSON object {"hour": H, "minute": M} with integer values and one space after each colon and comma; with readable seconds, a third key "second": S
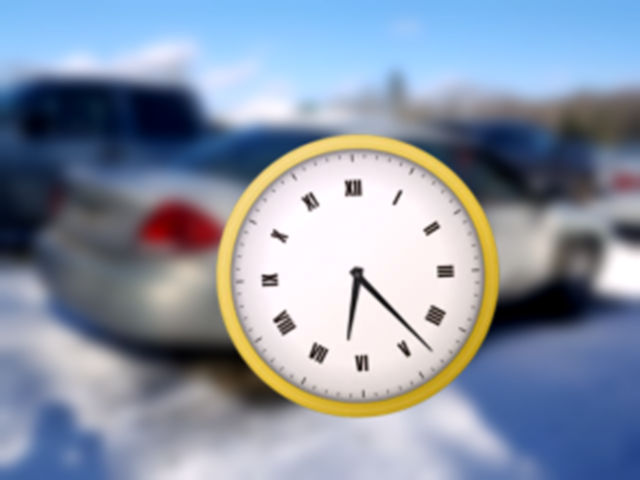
{"hour": 6, "minute": 23}
